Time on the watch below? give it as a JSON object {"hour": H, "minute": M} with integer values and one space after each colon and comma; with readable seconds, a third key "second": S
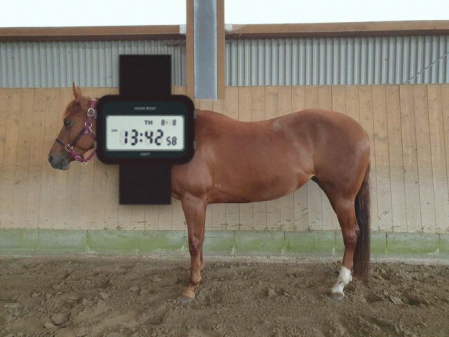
{"hour": 13, "minute": 42, "second": 58}
